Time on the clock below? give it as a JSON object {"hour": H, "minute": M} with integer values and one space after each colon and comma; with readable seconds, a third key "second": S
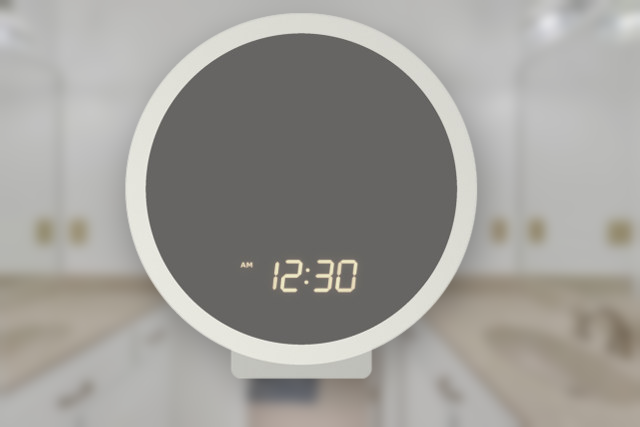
{"hour": 12, "minute": 30}
